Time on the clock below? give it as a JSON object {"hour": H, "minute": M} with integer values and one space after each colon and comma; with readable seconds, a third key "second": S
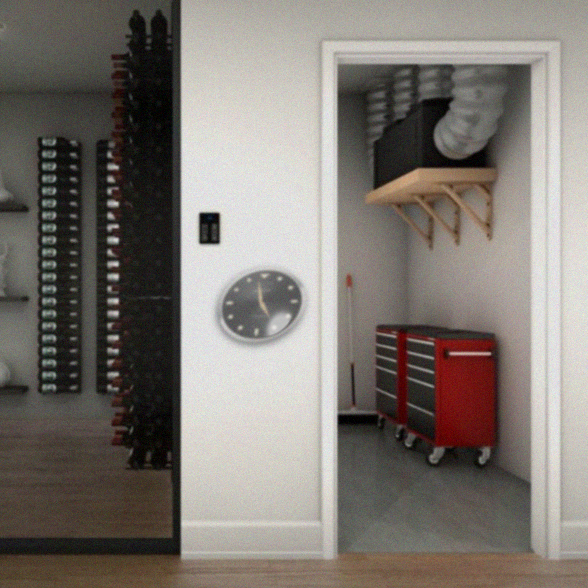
{"hour": 4, "minute": 58}
